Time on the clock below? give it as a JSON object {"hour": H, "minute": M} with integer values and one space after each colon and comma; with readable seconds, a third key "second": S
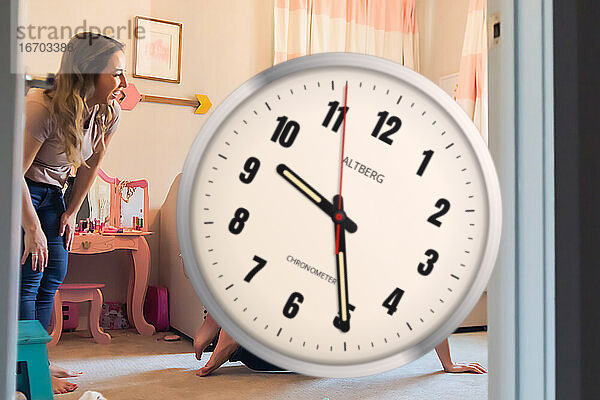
{"hour": 9, "minute": 24, "second": 56}
